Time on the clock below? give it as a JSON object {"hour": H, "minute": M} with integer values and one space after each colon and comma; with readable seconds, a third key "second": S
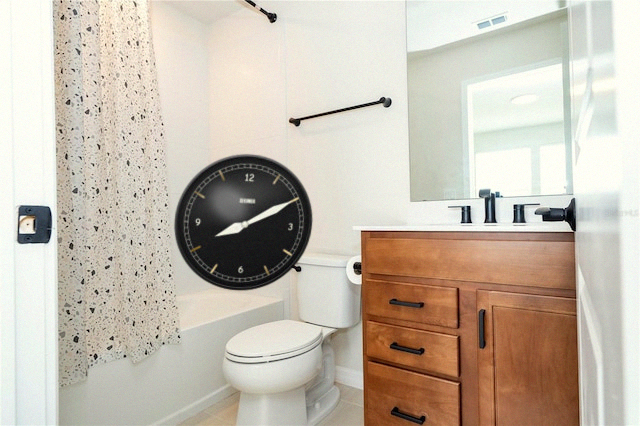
{"hour": 8, "minute": 10}
